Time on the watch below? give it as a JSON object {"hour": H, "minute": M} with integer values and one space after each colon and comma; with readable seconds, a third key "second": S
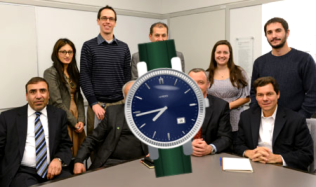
{"hour": 7, "minute": 44}
